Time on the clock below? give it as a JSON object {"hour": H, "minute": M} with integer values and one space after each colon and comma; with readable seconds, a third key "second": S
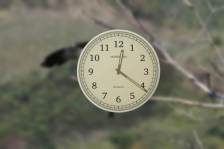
{"hour": 12, "minute": 21}
